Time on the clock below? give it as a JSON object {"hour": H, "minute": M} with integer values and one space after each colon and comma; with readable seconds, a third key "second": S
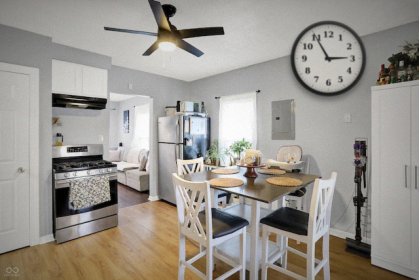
{"hour": 2, "minute": 55}
